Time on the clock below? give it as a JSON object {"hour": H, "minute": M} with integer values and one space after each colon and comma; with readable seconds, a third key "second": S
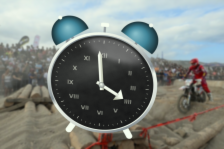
{"hour": 3, "minute": 59}
